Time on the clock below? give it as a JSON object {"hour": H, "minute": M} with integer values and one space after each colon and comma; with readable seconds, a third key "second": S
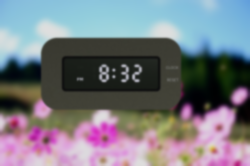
{"hour": 8, "minute": 32}
